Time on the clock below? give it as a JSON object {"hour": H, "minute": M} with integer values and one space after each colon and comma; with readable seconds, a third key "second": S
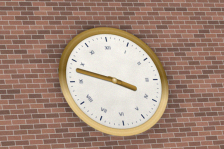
{"hour": 3, "minute": 48}
